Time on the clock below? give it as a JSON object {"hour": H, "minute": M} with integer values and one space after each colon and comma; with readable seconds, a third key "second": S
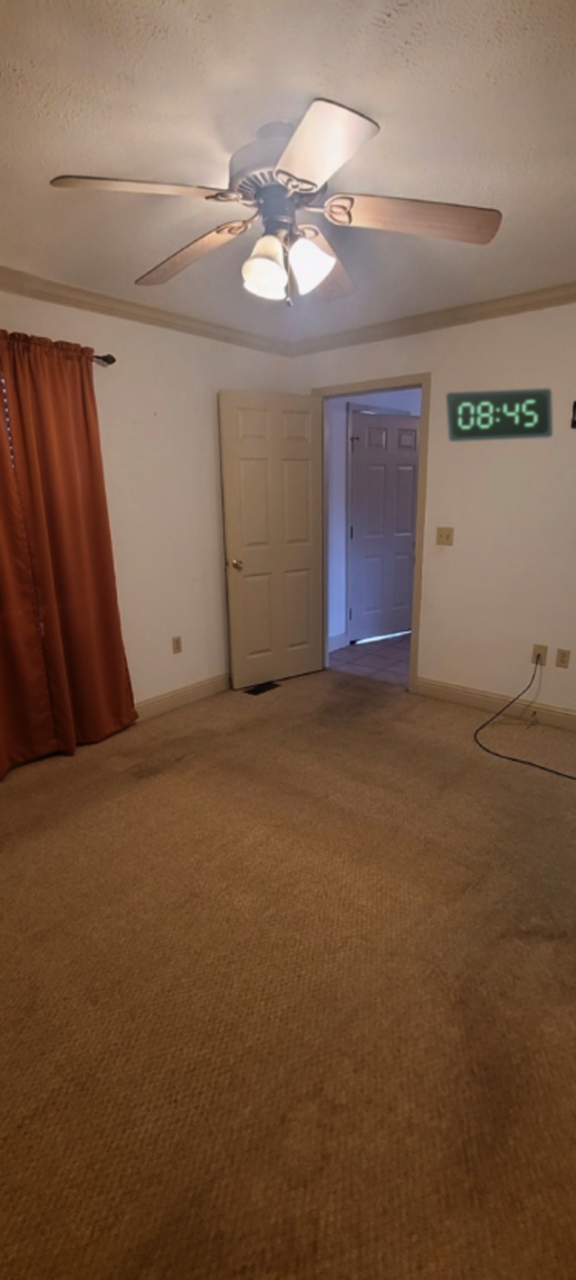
{"hour": 8, "minute": 45}
